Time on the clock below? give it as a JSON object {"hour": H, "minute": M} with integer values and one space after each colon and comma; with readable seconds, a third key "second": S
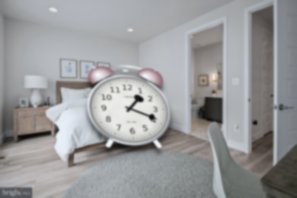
{"hour": 1, "minute": 19}
